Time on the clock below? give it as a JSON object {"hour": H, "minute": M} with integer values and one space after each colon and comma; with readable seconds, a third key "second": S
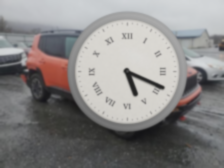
{"hour": 5, "minute": 19}
